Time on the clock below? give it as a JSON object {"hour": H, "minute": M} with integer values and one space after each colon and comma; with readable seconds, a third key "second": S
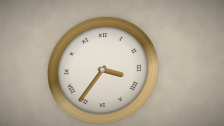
{"hour": 3, "minute": 36}
